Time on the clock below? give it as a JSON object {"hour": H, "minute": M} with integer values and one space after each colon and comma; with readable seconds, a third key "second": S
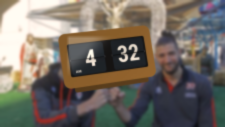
{"hour": 4, "minute": 32}
